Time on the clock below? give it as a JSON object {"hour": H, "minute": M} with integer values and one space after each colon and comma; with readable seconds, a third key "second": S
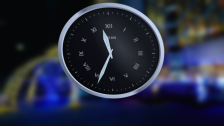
{"hour": 11, "minute": 34}
